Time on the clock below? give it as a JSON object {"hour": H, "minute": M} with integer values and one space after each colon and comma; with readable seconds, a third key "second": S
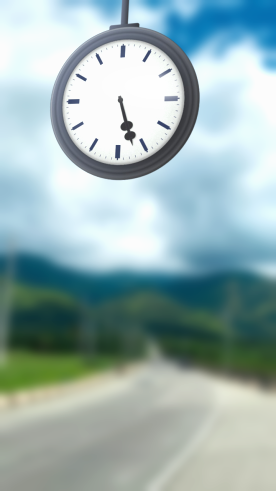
{"hour": 5, "minute": 27}
